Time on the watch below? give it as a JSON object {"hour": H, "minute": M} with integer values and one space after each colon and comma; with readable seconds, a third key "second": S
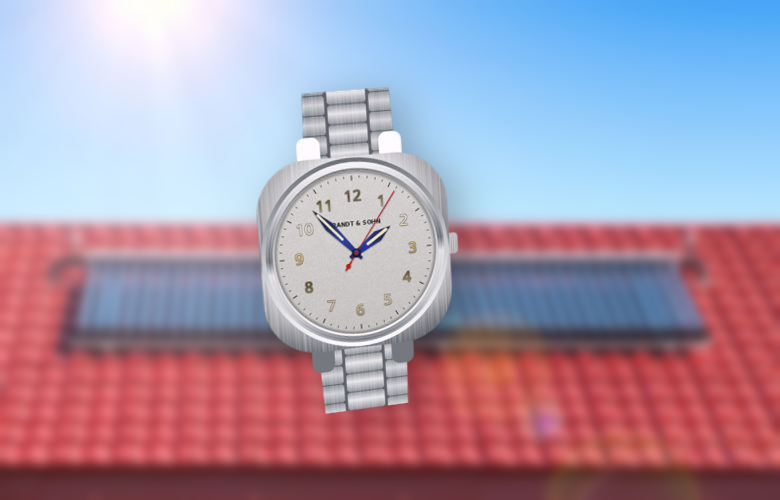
{"hour": 1, "minute": 53, "second": 6}
